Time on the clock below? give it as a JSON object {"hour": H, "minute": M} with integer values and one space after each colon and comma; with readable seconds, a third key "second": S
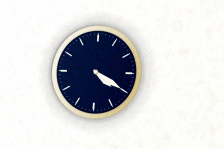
{"hour": 4, "minute": 20}
